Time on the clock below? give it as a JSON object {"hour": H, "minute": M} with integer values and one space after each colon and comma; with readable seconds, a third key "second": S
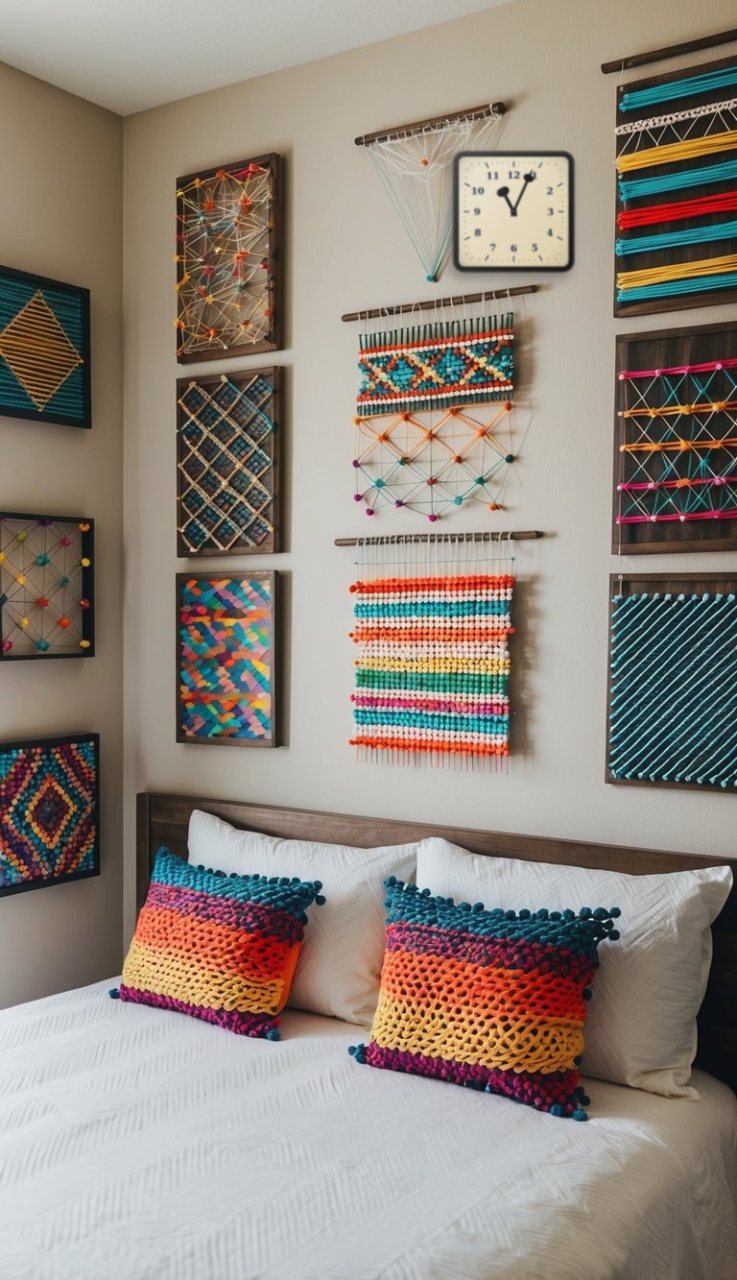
{"hour": 11, "minute": 4}
